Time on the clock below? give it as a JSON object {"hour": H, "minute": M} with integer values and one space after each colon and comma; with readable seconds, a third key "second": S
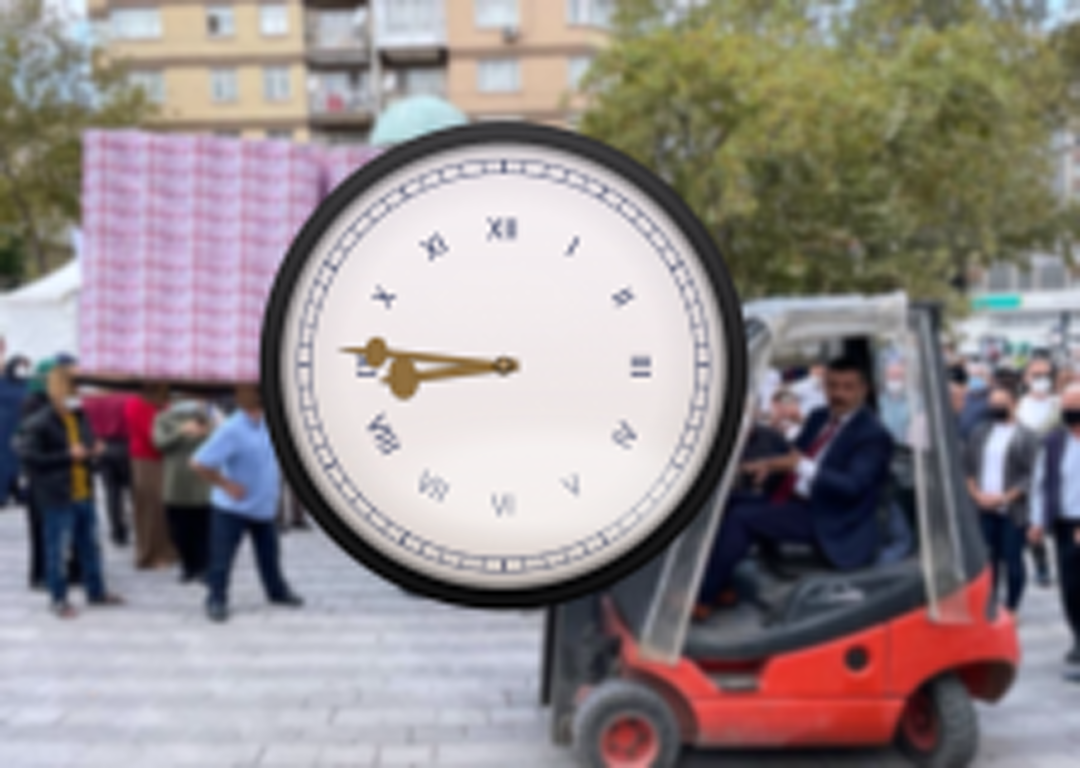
{"hour": 8, "minute": 46}
